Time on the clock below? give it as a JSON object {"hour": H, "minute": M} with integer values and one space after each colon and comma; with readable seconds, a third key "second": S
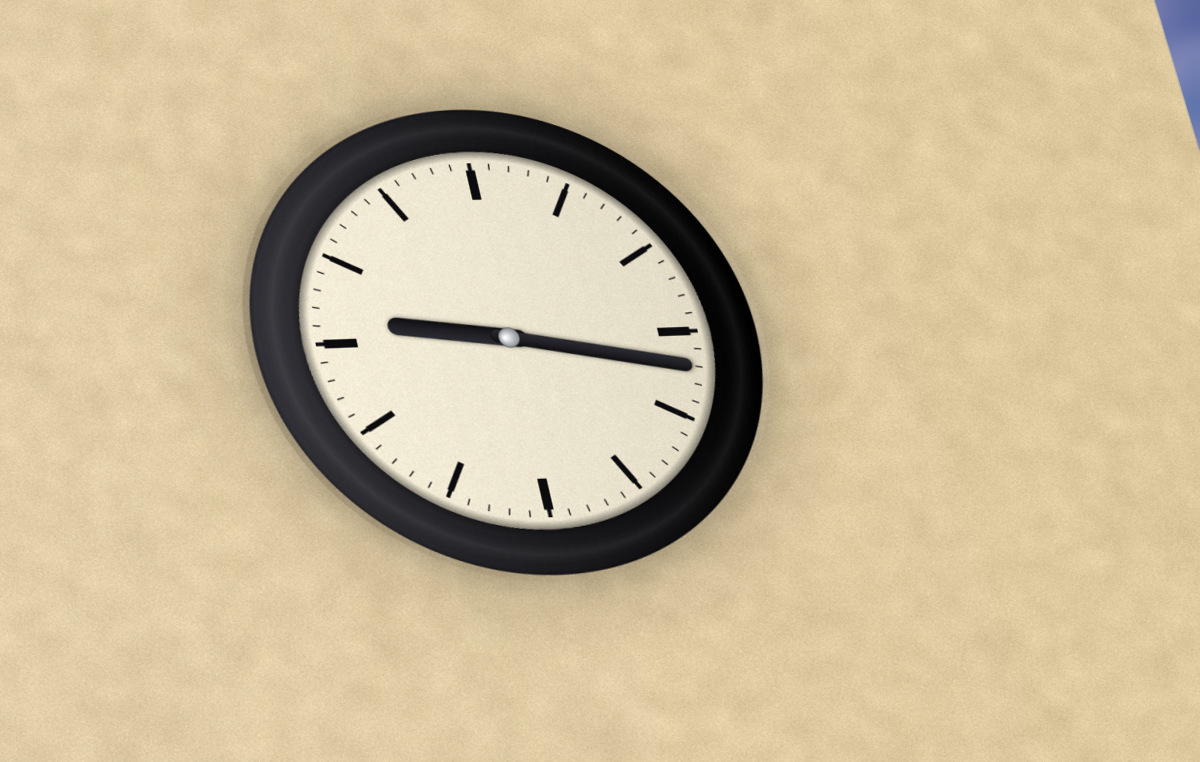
{"hour": 9, "minute": 17}
